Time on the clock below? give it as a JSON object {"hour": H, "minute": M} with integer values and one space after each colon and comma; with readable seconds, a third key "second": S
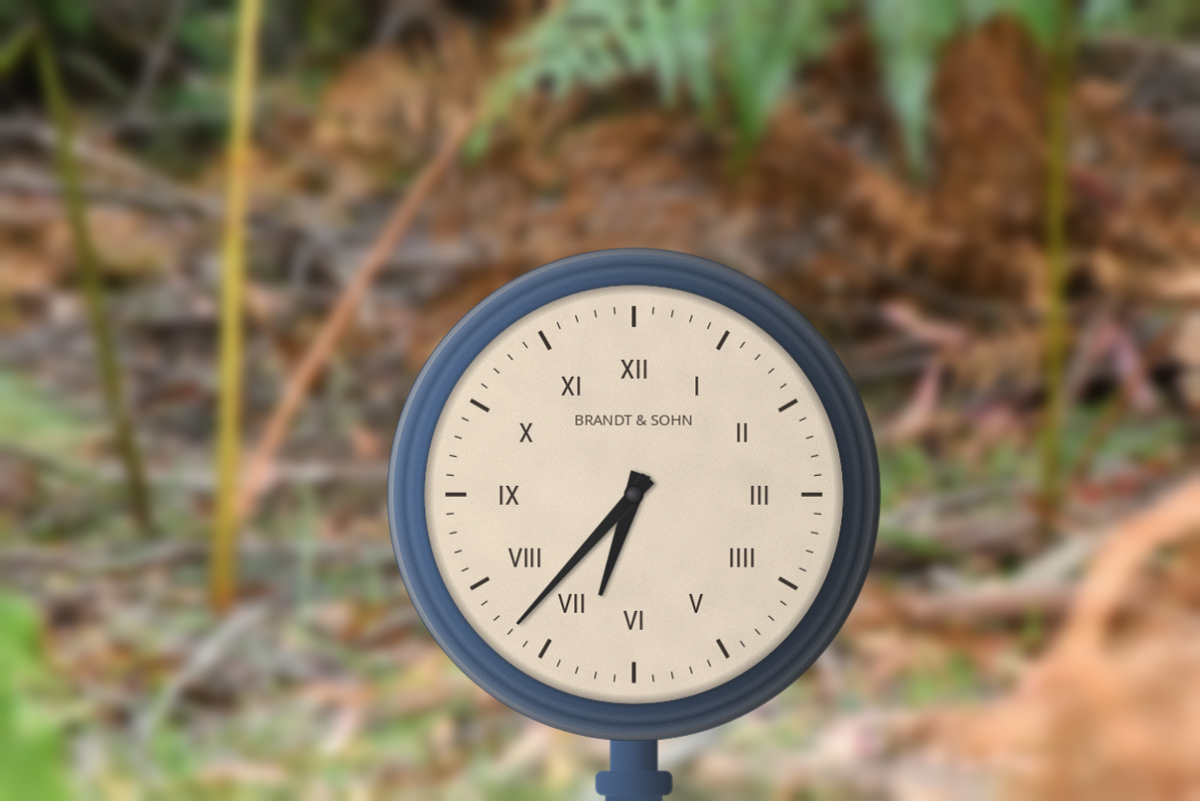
{"hour": 6, "minute": 37}
